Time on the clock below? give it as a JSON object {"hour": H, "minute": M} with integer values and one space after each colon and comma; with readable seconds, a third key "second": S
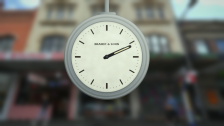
{"hour": 2, "minute": 11}
